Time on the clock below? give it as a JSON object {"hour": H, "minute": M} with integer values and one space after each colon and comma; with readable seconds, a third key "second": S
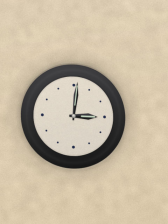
{"hour": 3, "minute": 1}
